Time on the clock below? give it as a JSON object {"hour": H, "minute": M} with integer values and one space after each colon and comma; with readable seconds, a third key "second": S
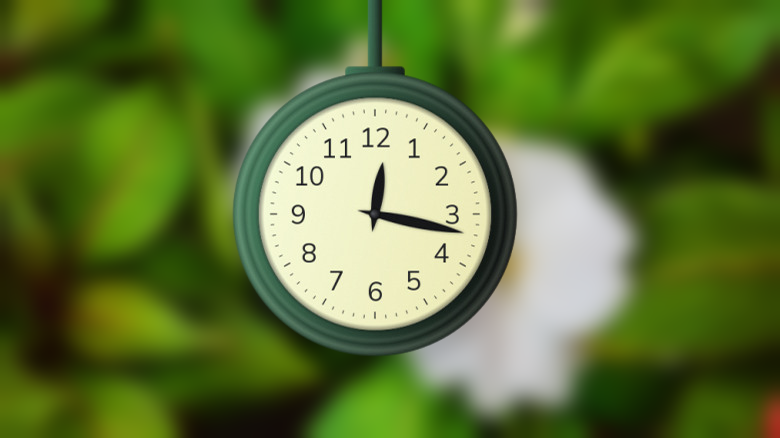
{"hour": 12, "minute": 17}
